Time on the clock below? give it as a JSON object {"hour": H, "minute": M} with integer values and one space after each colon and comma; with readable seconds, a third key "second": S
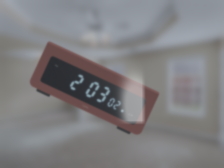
{"hour": 2, "minute": 3}
